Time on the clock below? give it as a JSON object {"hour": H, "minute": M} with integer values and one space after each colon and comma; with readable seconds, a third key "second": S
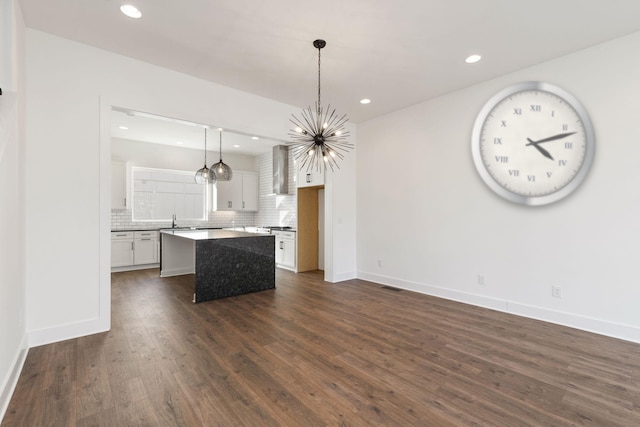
{"hour": 4, "minute": 12}
